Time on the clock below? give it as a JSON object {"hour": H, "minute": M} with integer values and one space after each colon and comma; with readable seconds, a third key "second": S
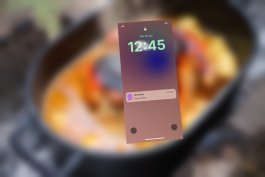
{"hour": 12, "minute": 45}
